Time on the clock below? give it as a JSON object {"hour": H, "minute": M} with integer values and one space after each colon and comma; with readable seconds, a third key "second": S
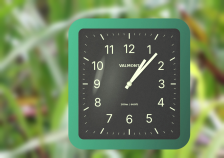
{"hour": 1, "minute": 7}
